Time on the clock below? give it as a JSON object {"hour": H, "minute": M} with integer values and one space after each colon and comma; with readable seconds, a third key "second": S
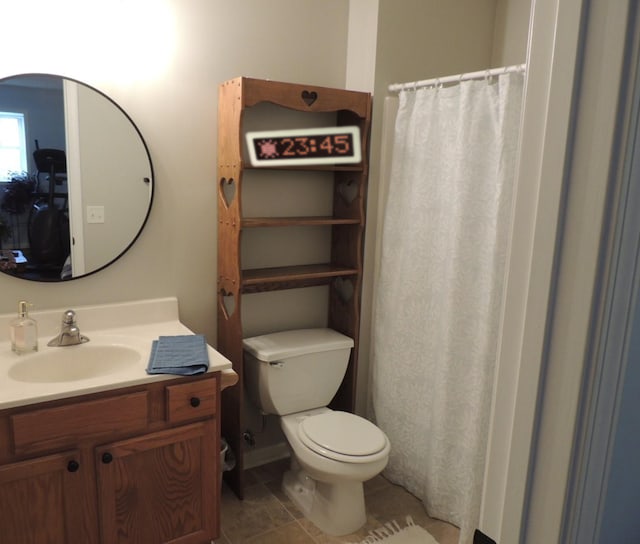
{"hour": 23, "minute": 45}
